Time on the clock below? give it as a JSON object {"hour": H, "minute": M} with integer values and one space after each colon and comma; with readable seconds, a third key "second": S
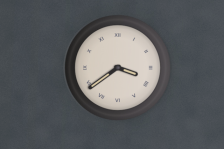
{"hour": 3, "minute": 39}
